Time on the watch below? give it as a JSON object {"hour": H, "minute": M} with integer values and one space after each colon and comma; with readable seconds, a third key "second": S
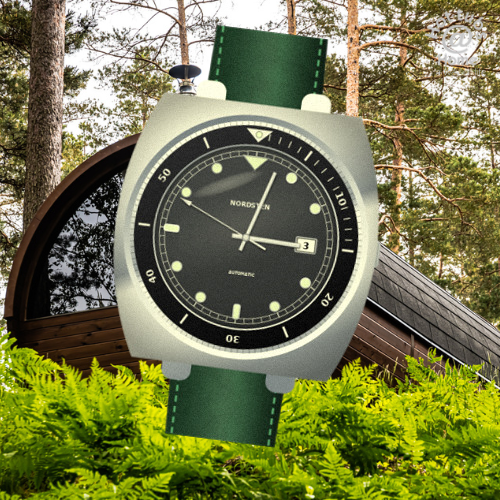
{"hour": 3, "minute": 2, "second": 49}
